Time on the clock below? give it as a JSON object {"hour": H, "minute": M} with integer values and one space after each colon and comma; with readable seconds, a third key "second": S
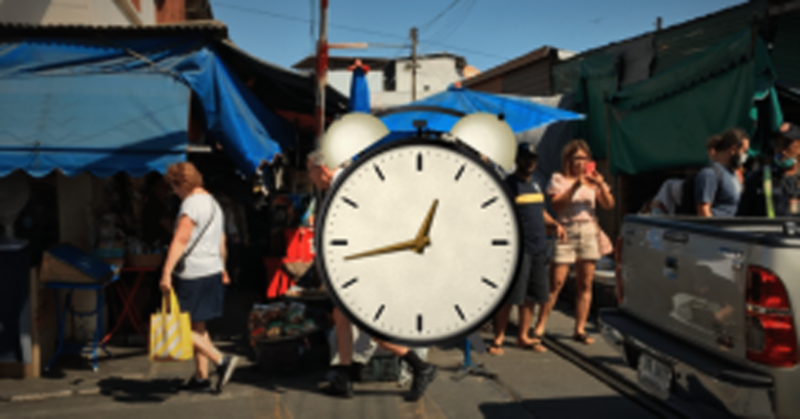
{"hour": 12, "minute": 43}
